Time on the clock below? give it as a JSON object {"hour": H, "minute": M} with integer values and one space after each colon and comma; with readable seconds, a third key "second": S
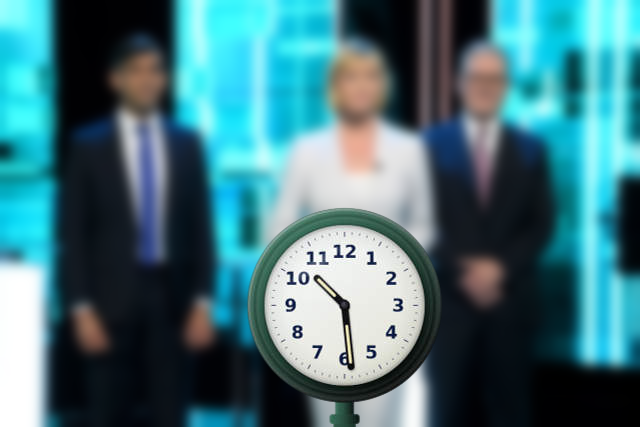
{"hour": 10, "minute": 29}
